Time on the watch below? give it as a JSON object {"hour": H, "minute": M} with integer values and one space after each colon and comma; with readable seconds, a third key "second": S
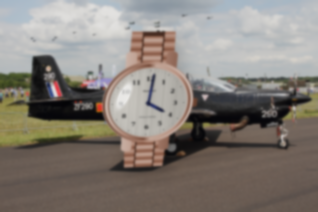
{"hour": 4, "minute": 1}
